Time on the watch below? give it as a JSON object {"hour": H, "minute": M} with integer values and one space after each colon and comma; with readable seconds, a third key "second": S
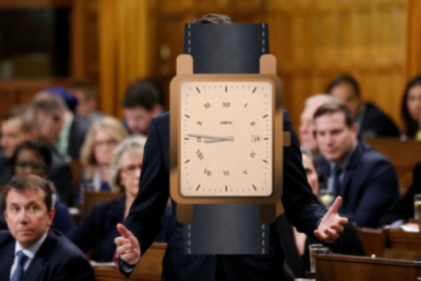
{"hour": 8, "minute": 46}
